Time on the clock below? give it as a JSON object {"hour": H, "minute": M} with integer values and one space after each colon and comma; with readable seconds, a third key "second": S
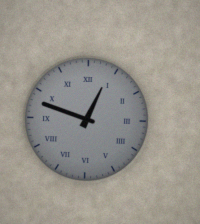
{"hour": 12, "minute": 48}
